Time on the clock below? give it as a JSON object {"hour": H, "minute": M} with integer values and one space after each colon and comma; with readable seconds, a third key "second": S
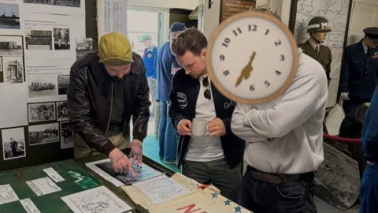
{"hour": 6, "minute": 35}
